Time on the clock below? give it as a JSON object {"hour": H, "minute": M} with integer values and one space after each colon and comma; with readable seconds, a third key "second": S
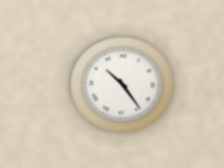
{"hour": 10, "minute": 24}
